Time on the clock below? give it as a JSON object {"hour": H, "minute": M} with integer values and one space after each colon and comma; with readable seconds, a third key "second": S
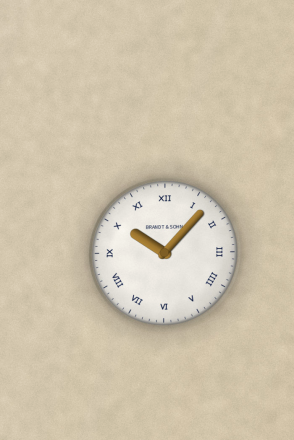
{"hour": 10, "minute": 7}
